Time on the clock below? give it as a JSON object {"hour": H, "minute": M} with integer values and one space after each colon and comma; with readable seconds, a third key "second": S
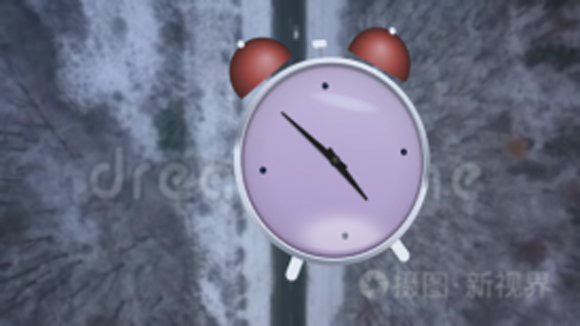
{"hour": 4, "minute": 53}
